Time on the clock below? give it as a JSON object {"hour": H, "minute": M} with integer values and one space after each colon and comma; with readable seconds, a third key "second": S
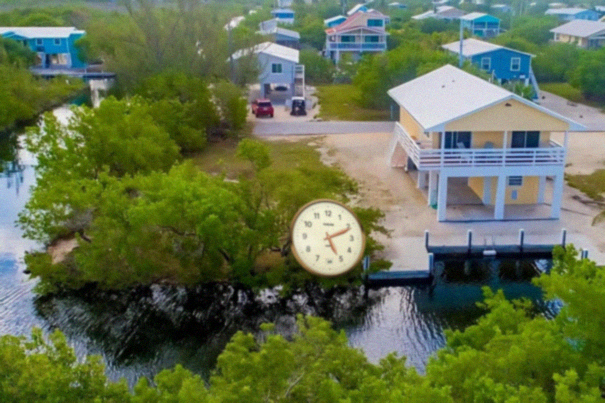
{"hour": 5, "minute": 11}
